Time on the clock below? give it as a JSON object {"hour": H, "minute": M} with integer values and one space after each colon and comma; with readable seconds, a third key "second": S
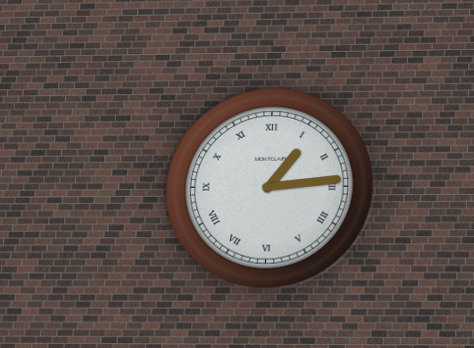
{"hour": 1, "minute": 14}
